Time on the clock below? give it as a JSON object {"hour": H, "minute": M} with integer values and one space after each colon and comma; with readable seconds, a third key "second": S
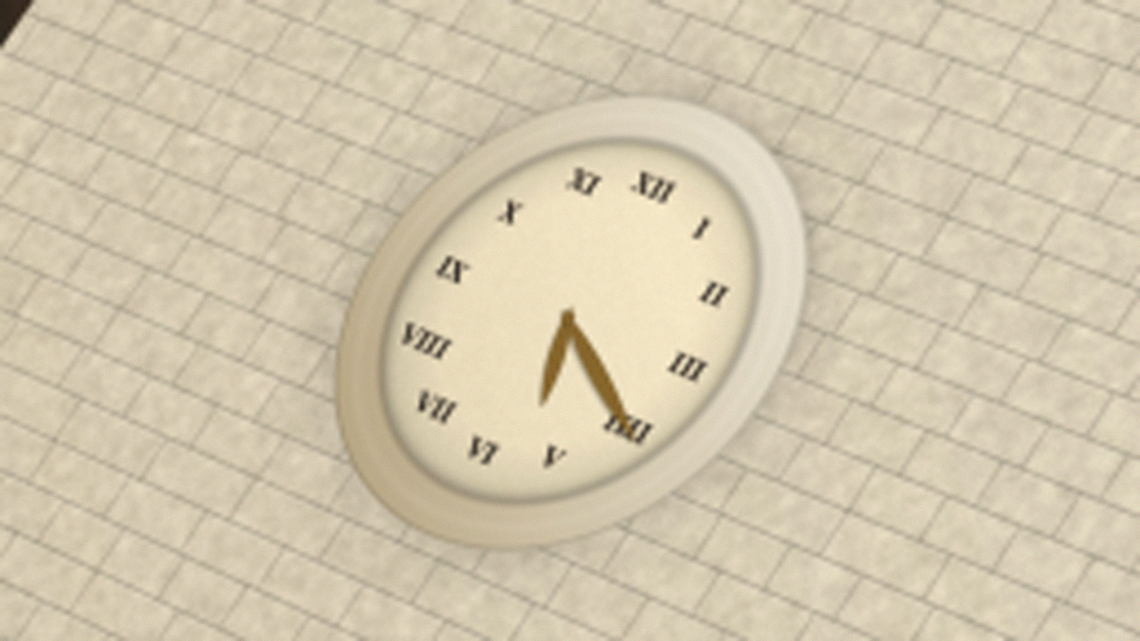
{"hour": 5, "minute": 20}
